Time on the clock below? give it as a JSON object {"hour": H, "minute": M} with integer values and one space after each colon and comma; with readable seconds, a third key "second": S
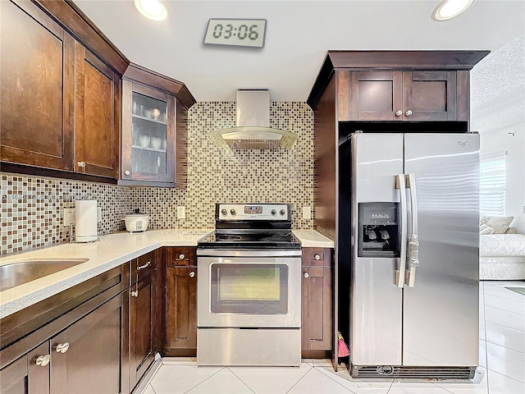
{"hour": 3, "minute": 6}
